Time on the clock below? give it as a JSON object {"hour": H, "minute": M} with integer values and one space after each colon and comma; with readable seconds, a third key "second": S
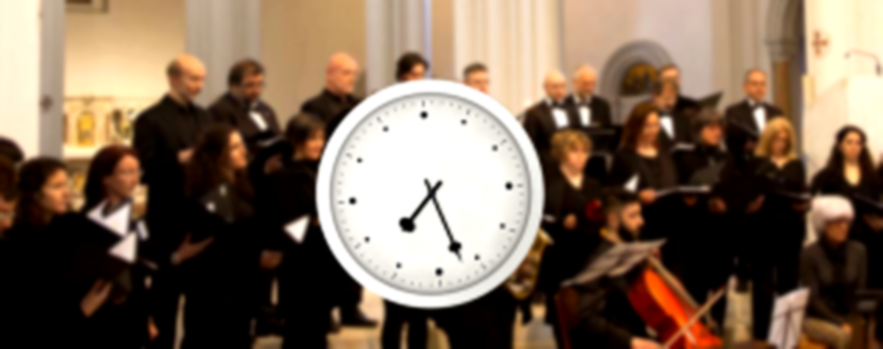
{"hour": 7, "minute": 27}
